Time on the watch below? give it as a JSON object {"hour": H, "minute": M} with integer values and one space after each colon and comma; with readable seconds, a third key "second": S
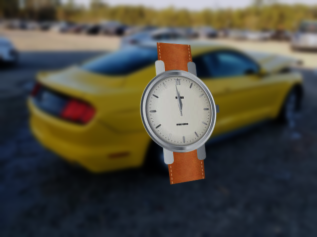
{"hour": 11, "minute": 59}
